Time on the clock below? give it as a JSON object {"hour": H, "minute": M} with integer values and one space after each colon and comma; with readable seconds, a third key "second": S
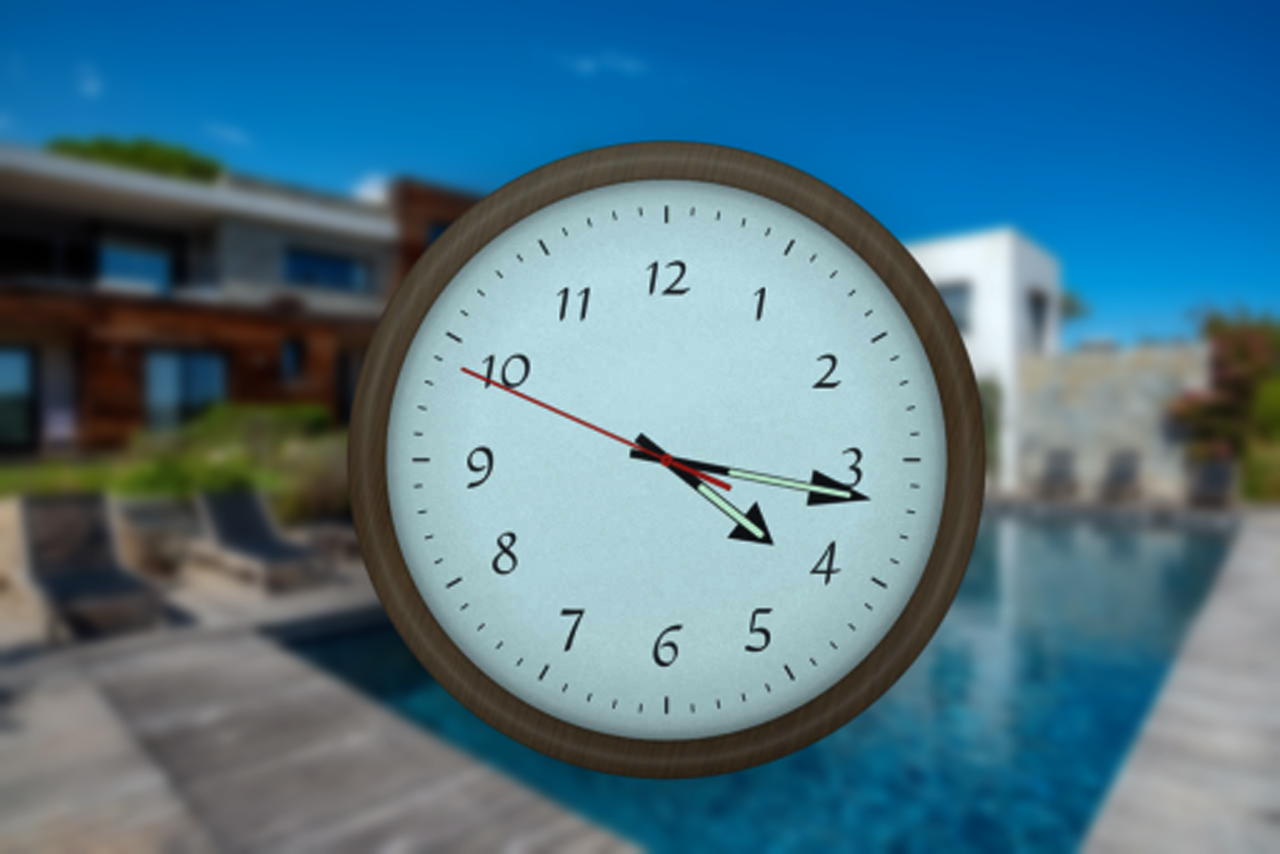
{"hour": 4, "minute": 16, "second": 49}
